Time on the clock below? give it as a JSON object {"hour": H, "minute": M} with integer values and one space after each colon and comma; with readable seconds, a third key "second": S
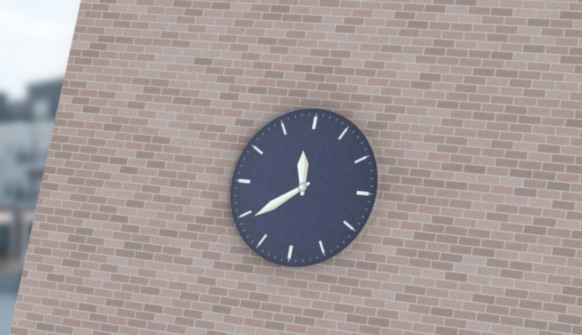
{"hour": 11, "minute": 39}
